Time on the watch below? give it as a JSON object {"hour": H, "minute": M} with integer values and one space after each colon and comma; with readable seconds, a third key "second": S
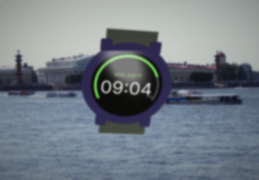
{"hour": 9, "minute": 4}
